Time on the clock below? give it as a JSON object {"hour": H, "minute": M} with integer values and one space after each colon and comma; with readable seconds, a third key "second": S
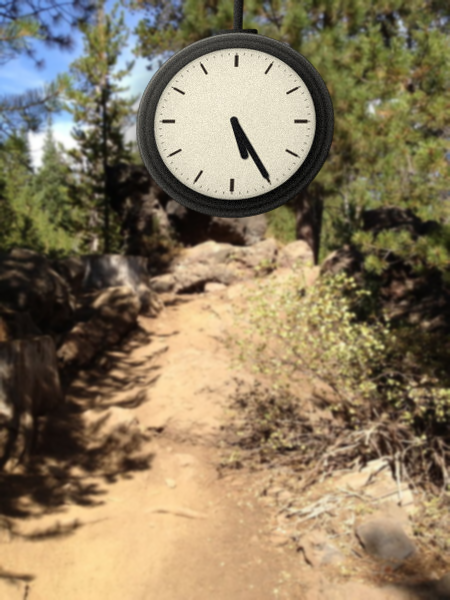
{"hour": 5, "minute": 25}
